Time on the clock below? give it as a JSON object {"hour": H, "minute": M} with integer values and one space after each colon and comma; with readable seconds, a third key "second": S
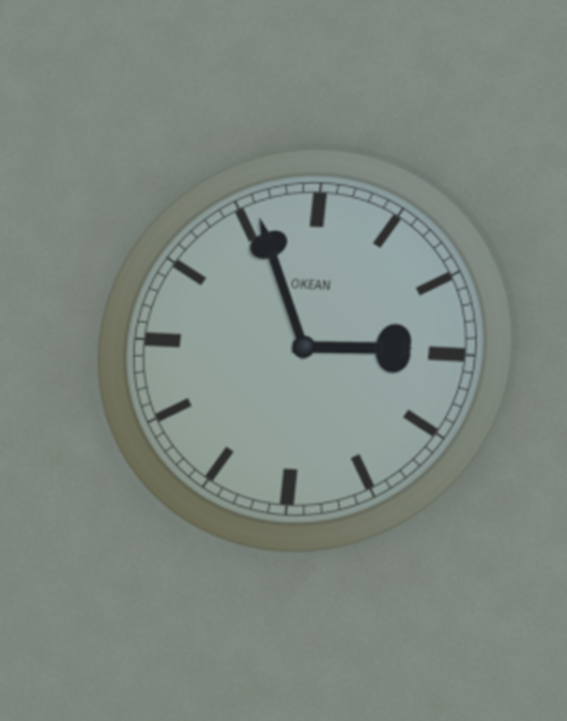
{"hour": 2, "minute": 56}
